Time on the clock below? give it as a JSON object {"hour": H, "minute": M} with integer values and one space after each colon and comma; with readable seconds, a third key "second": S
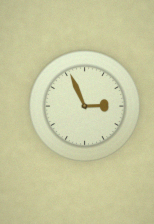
{"hour": 2, "minute": 56}
